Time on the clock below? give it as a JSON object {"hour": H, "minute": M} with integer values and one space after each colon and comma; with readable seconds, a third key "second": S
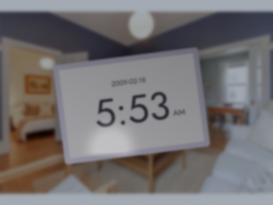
{"hour": 5, "minute": 53}
